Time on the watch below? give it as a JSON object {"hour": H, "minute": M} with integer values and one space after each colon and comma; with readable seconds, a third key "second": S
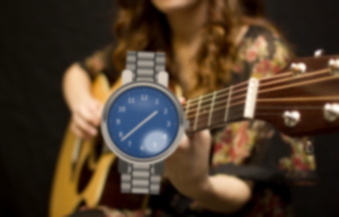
{"hour": 1, "minute": 38}
